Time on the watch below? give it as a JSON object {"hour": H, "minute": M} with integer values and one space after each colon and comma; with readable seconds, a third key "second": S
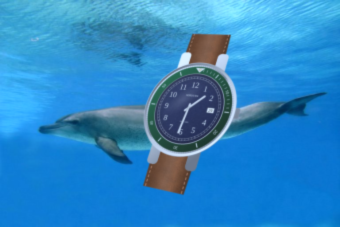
{"hour": 1, "minute": 31}
